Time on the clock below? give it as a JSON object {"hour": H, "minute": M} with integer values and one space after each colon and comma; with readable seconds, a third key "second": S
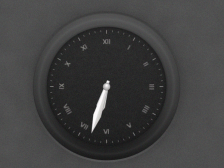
{"hour": 6, "minute": 33}
